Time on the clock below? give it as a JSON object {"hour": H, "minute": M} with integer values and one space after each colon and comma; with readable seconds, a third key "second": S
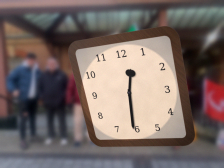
{"hour": 12, "minute": 31}
